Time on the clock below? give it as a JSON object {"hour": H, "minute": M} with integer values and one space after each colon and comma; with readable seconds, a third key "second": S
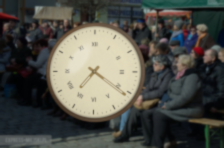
{"hour": 7, "minute": 21}
